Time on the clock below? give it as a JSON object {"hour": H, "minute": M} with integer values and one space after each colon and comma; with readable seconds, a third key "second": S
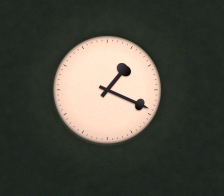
{"hour": 1, "minute": 19}
